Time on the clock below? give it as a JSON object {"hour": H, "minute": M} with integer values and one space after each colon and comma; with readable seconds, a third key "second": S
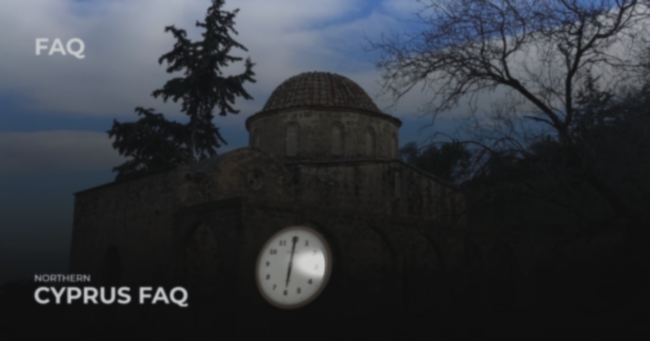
{"hour": 6, "minute": 0}
